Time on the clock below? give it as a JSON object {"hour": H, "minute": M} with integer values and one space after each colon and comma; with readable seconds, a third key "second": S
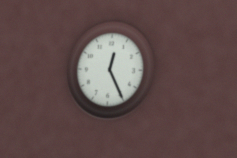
{"hour": 12, "minute": 25}
